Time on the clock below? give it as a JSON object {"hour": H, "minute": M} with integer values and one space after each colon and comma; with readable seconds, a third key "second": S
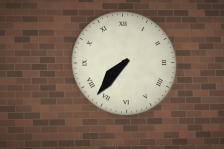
{"hour": 7, "minute": 37}
